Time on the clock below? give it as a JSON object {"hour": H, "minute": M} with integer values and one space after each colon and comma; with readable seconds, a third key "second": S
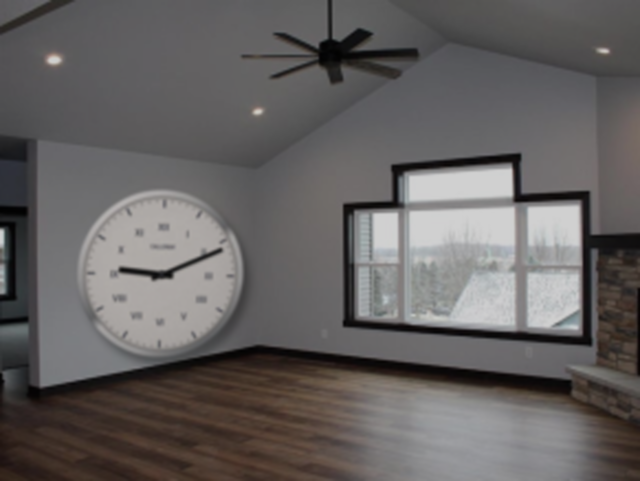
{"hour": 9, "minute": 11}
